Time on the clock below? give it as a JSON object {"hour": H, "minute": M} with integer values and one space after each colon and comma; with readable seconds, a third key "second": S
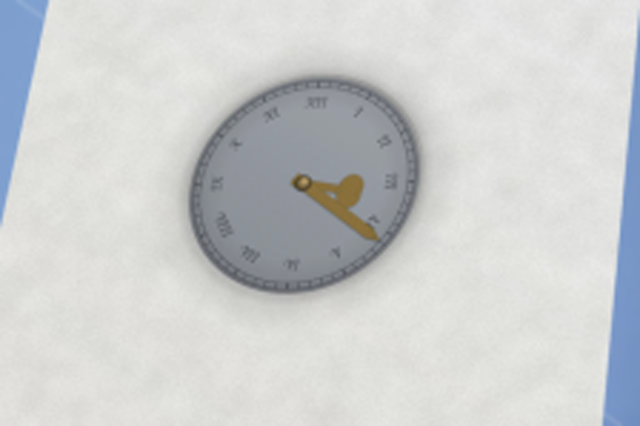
{"hour": 3, "minute": 21}
